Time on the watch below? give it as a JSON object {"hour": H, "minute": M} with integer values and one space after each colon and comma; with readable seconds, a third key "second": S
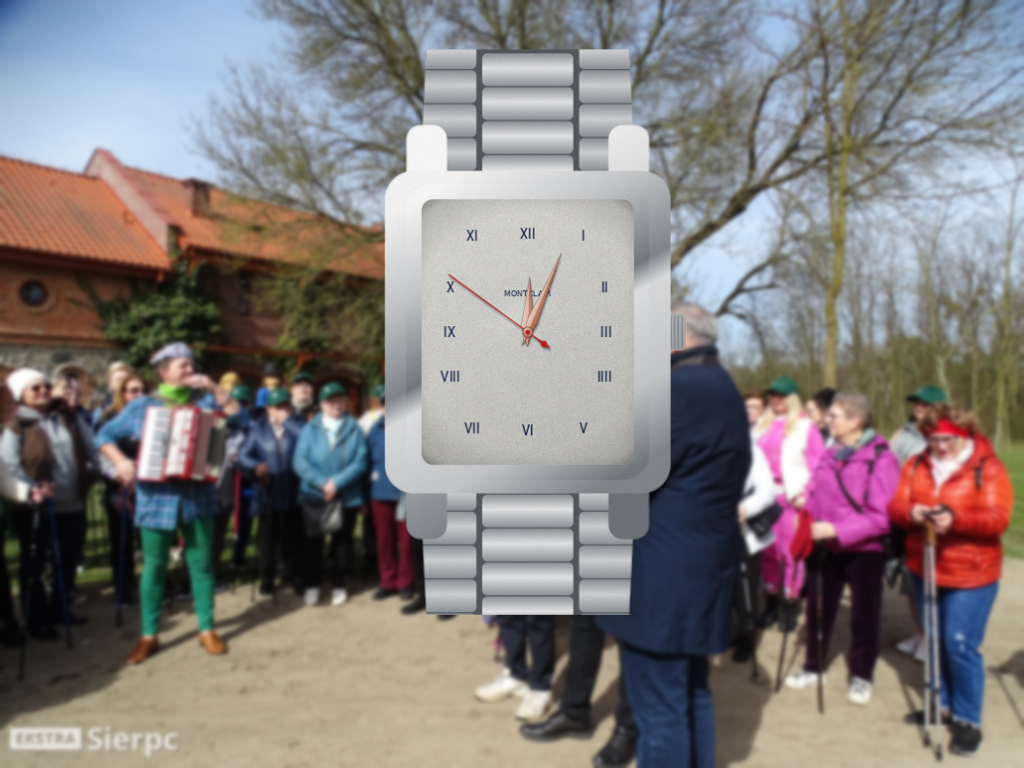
{"hour": 12, "minute": 3, "second": 51}
